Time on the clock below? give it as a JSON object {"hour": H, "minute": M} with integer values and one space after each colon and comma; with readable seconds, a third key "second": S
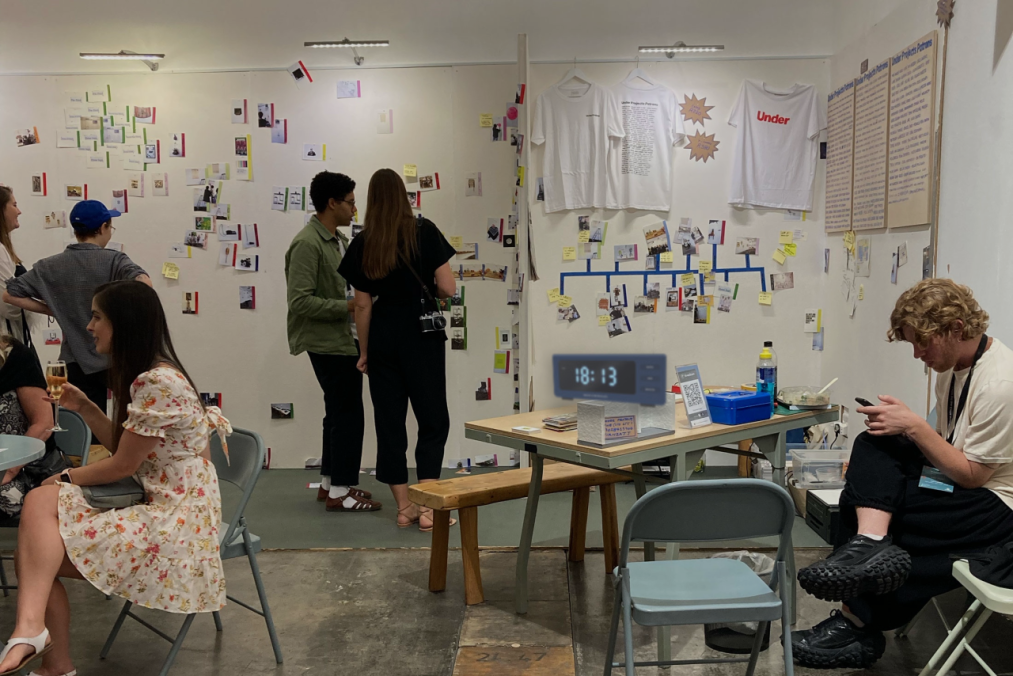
{"hour": 18, "minute": 13}
